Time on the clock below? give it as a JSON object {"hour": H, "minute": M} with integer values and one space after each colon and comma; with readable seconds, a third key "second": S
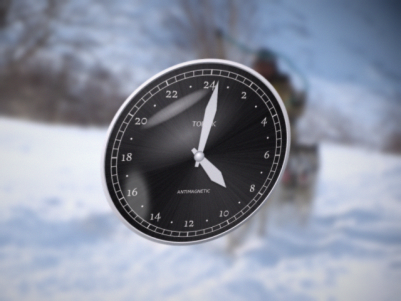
{"hour": 9, "minute": 1}
